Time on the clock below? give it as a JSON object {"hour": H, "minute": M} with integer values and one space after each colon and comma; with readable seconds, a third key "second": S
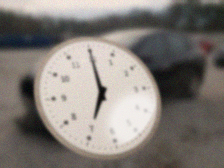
{"hour": 7, "minute": 0}
